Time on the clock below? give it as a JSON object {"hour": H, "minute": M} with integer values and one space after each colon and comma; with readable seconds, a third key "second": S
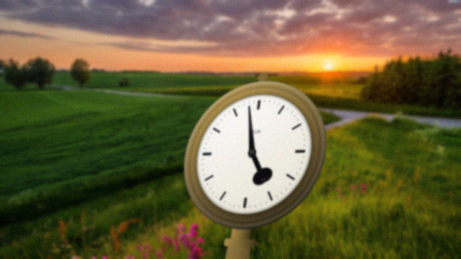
{"hour": 4, "minute": 58}
